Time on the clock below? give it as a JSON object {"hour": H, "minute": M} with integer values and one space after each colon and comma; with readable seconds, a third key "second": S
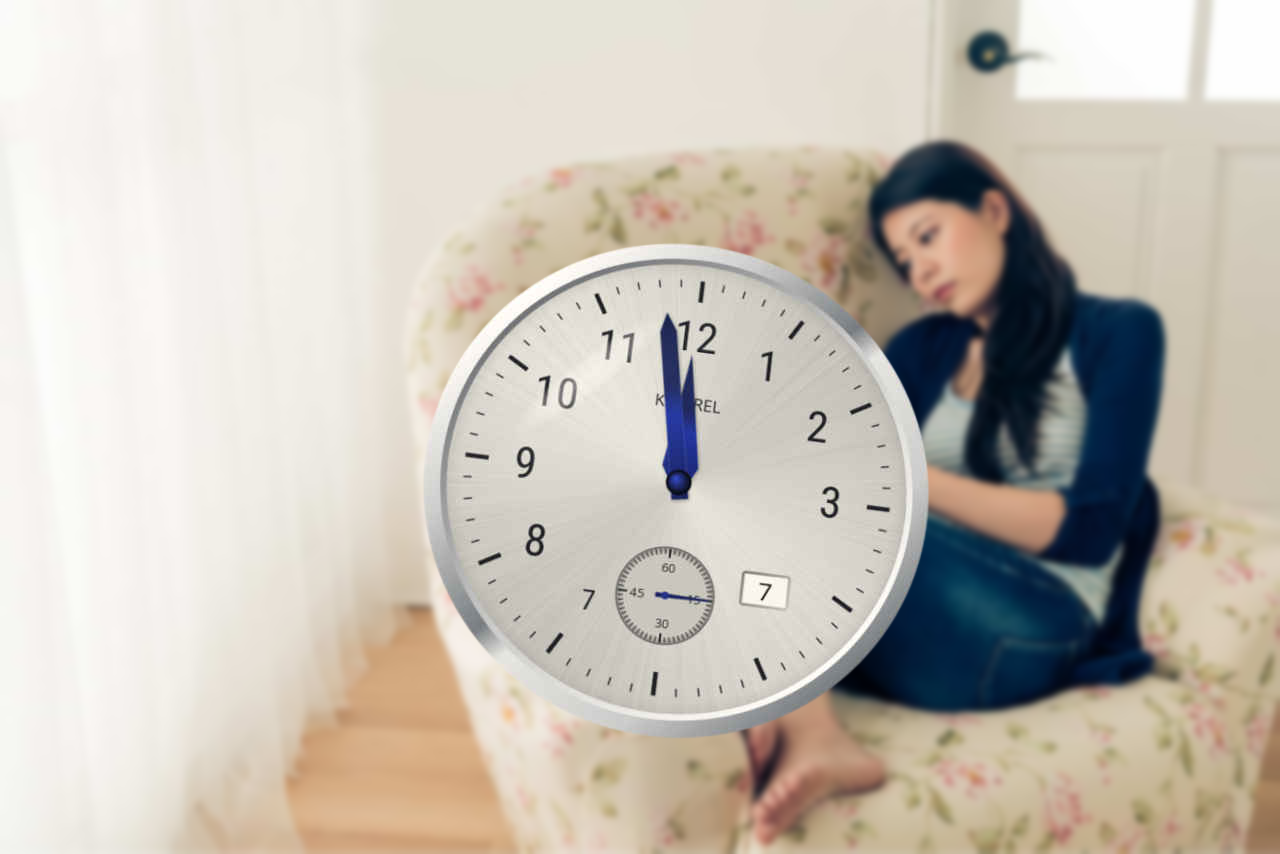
{"hour": 11, "minute": 58, "second": 15}
